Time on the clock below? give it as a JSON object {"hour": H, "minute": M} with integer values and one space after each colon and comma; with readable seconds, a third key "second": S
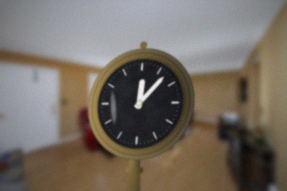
{"hour": 12, "minute": 7}
